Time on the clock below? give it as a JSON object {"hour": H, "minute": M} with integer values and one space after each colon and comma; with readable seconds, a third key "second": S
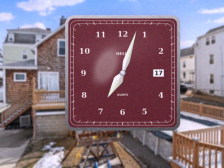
{"hour": 7, "minute": 3}
